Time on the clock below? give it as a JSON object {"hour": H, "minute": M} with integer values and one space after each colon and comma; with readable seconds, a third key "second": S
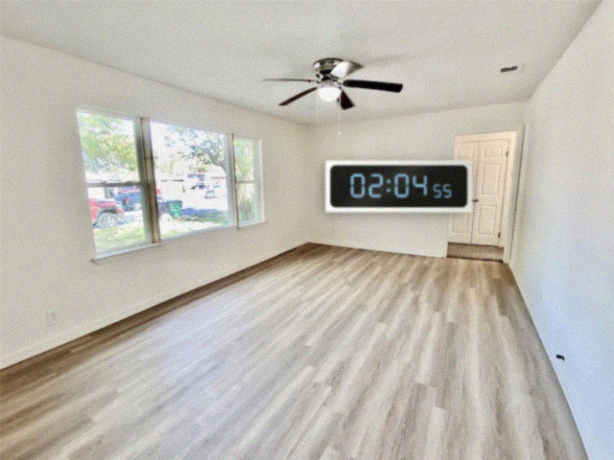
{"hour": 2, "minute": 4, "second": 55}
